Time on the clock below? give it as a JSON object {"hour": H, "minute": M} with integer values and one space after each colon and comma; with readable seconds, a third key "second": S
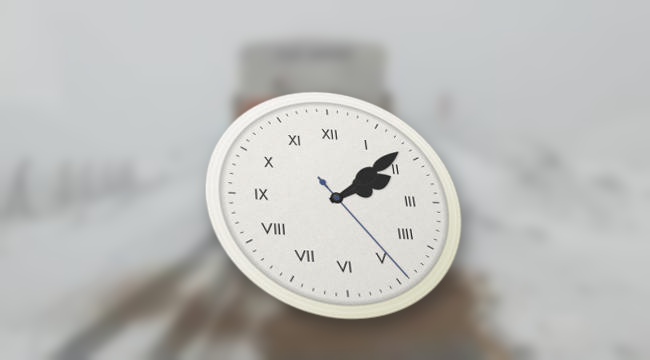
{"hour": 2, "minute": 8, "second": 24}
